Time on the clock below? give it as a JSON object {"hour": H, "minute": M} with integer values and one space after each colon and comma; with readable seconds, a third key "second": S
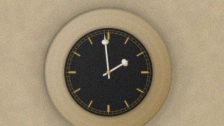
{"hour": 1, "minute": 59}
